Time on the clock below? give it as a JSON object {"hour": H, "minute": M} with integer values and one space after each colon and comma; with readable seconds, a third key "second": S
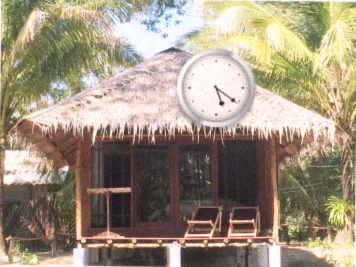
{"hour": 5, "minute": 21}
